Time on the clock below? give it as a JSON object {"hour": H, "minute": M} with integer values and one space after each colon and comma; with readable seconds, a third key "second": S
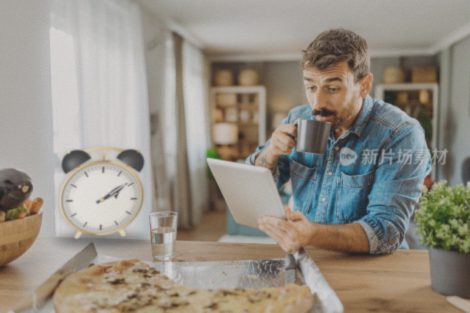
{"hour": 2, "minute": 9}
